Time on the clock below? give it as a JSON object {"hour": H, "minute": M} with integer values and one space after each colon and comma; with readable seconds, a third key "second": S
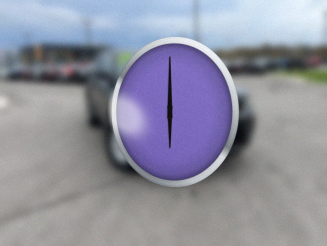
{"hour": 6, "minute": 0}
